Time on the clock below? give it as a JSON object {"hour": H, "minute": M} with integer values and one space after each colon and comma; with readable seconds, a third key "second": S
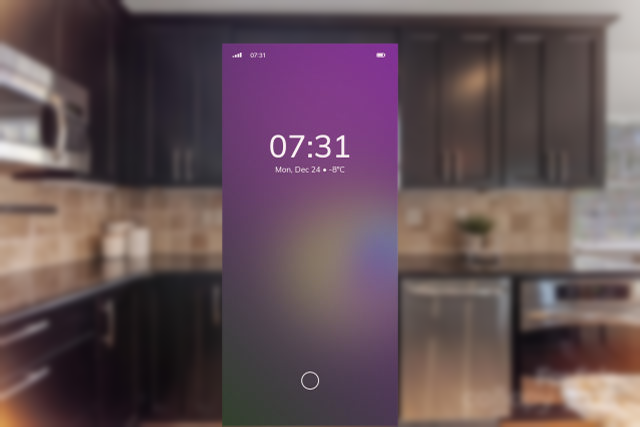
{"hour": 7, "minute": 31}
